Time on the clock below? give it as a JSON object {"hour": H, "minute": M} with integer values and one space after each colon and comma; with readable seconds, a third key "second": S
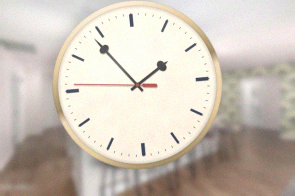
{"hour": 1, "minute": 53, "second": 46}
